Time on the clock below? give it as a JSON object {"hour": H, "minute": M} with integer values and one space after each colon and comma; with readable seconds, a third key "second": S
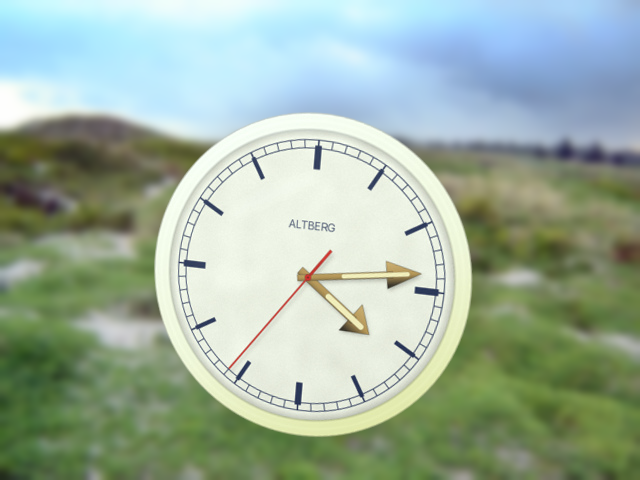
{"hour": 4, "minute": 13, "second": 36}
